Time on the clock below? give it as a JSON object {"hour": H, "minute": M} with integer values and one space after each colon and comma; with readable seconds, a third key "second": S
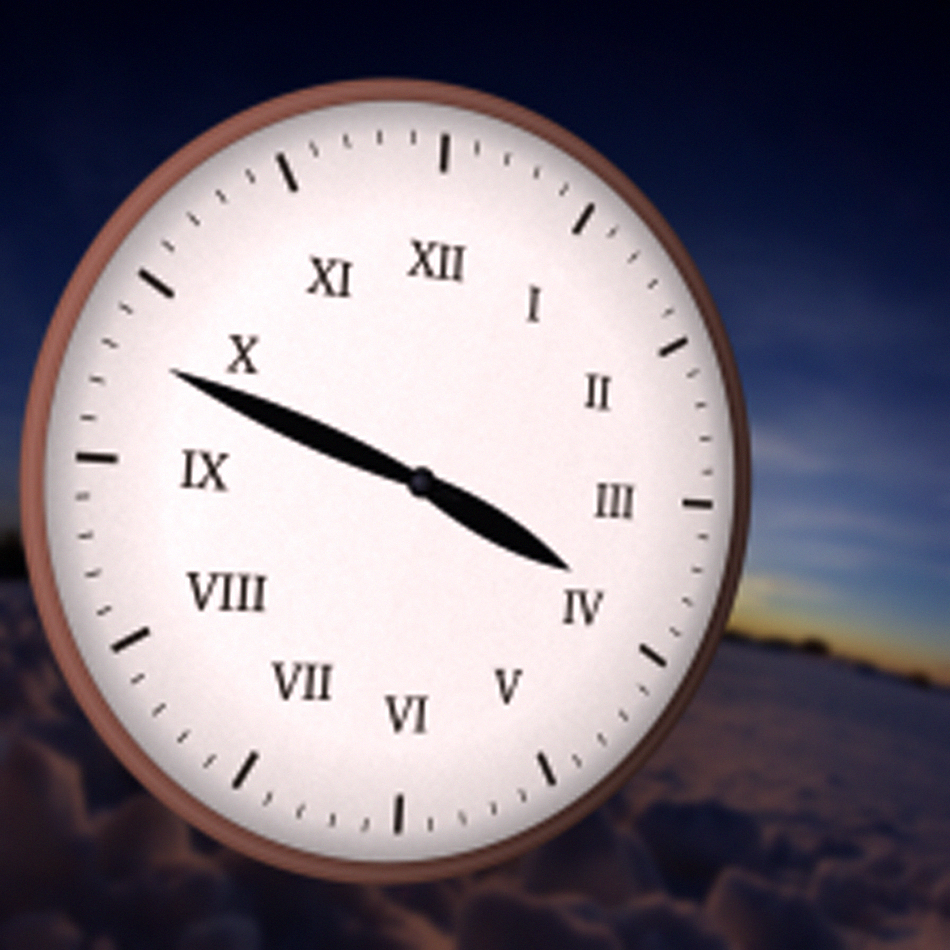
{"hour": 3, "minute": 48}
